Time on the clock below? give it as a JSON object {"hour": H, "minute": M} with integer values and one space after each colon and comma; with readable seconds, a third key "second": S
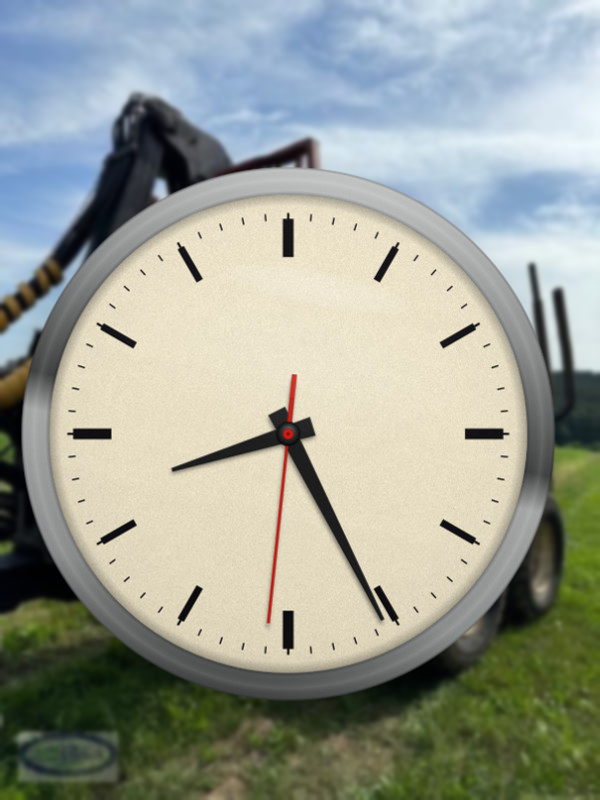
{"hour": 8, "minute": 25, "second": 31}
